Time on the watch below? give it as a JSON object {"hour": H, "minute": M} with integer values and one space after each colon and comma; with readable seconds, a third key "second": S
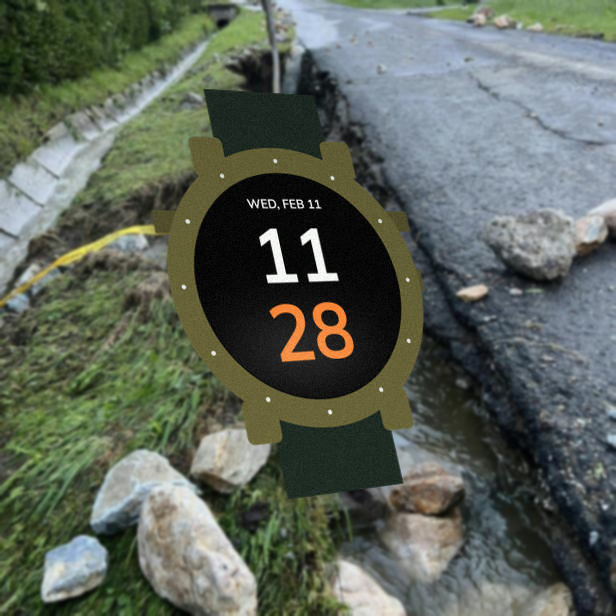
{"hour": 11, "minute": 28}
